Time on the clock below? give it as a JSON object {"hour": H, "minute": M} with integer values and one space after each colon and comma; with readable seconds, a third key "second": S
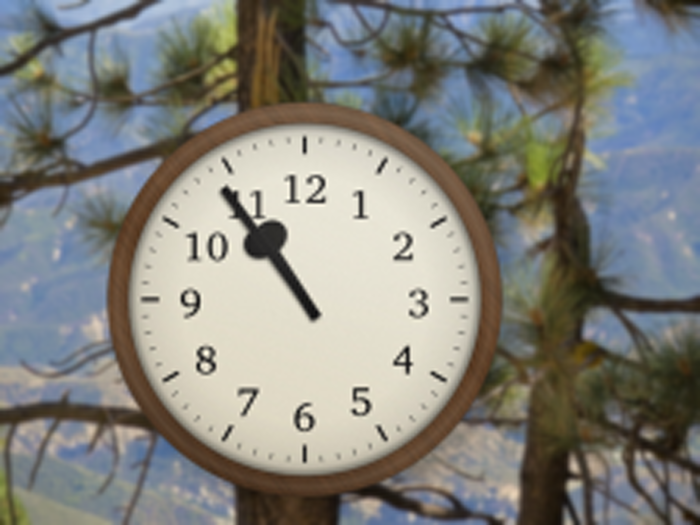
{"hour": 10, "minute": 54}
